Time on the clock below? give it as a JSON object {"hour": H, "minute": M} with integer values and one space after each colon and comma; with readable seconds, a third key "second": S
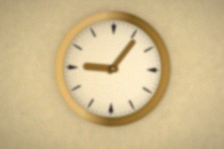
{"hour": 9, "minute": 6}
